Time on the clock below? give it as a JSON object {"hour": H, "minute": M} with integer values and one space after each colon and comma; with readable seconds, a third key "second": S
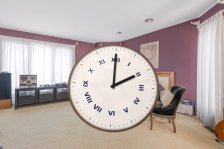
{"hour": 2, "minute": 0}
